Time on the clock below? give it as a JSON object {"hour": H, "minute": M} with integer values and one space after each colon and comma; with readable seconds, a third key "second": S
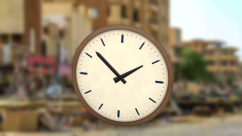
{"hour": 1, "minute": 52}
